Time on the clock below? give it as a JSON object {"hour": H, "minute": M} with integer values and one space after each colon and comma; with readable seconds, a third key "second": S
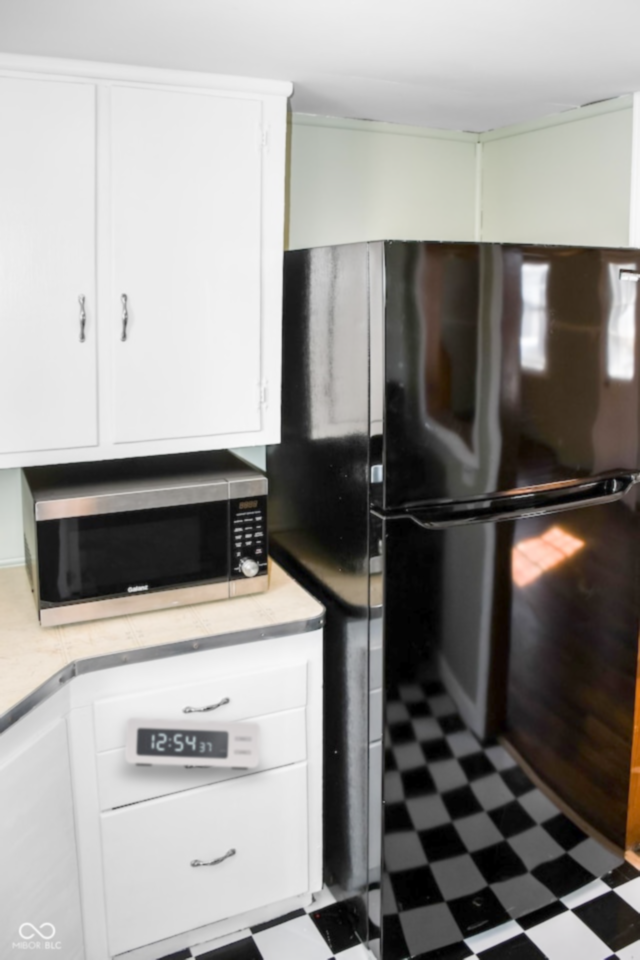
{"hour": 12, "minute": 54}
